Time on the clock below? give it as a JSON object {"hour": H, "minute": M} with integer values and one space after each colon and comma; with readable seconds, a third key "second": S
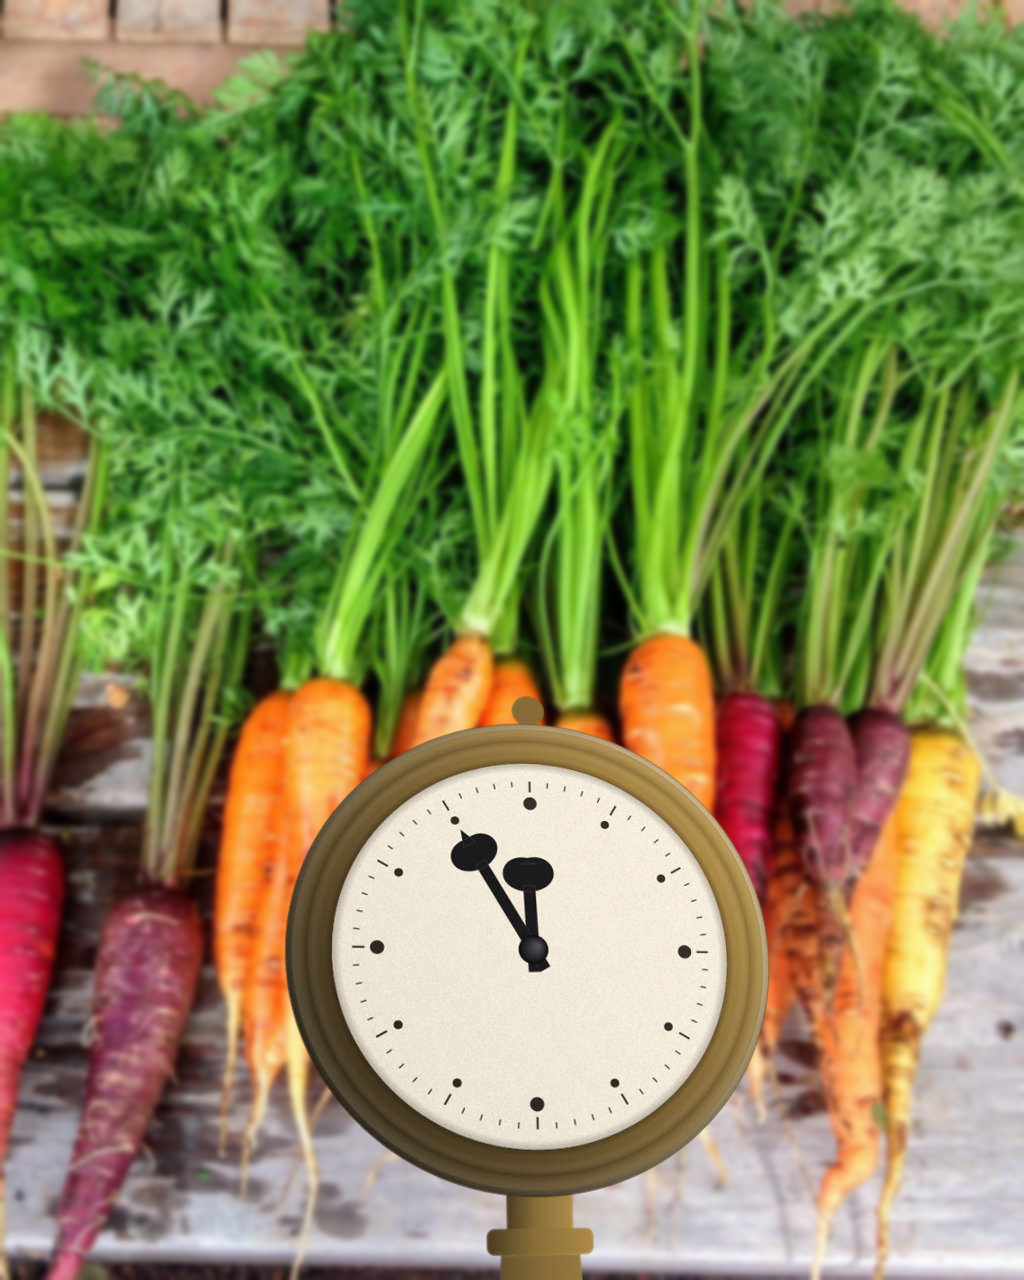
{"hour": 11, "minute": 55}
